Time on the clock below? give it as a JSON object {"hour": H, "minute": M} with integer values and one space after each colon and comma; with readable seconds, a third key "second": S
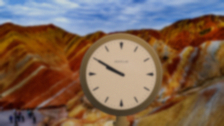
{"hour": 9, "minute": 50}
